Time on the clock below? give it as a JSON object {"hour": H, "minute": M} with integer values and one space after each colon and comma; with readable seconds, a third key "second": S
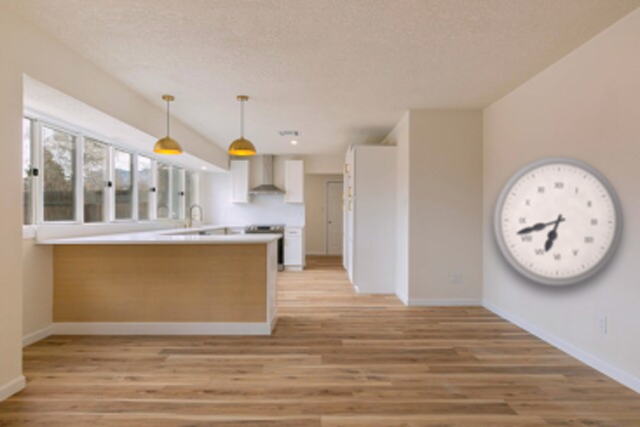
{"hour": 6, "minute": 42}
